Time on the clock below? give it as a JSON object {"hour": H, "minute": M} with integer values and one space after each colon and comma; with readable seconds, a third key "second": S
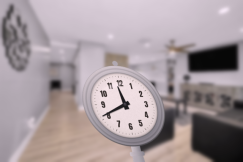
{"hour": 11, "minute": 41}
